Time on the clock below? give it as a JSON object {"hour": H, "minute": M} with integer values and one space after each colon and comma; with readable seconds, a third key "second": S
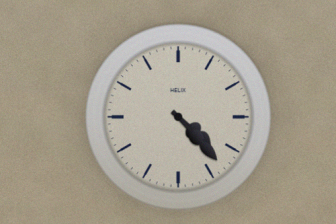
{"hour": 4, "minute": 23}
